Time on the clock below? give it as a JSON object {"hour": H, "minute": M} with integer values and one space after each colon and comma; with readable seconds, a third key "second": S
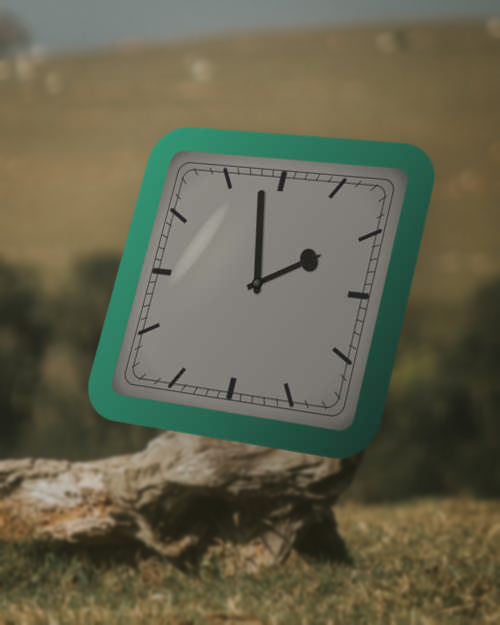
{"hour": 1, "minute": 58}
